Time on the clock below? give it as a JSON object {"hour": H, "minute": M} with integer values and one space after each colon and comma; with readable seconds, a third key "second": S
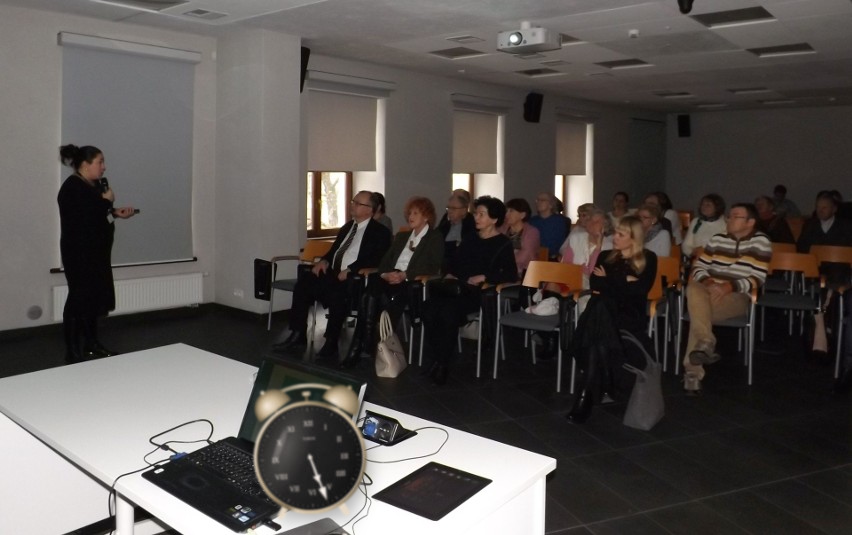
{"hour": 5, "minute": 27}
